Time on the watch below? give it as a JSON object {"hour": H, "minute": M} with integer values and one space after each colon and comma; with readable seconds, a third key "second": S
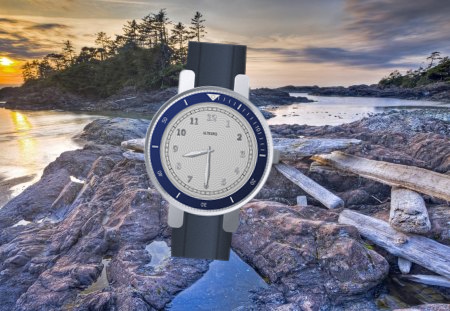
{"hour": 8, "minute": 30}
